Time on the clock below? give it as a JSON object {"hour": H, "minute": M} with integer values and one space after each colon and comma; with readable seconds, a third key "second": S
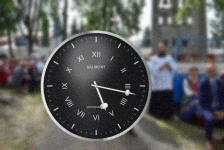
{"hour": 5, "minute": 17}
